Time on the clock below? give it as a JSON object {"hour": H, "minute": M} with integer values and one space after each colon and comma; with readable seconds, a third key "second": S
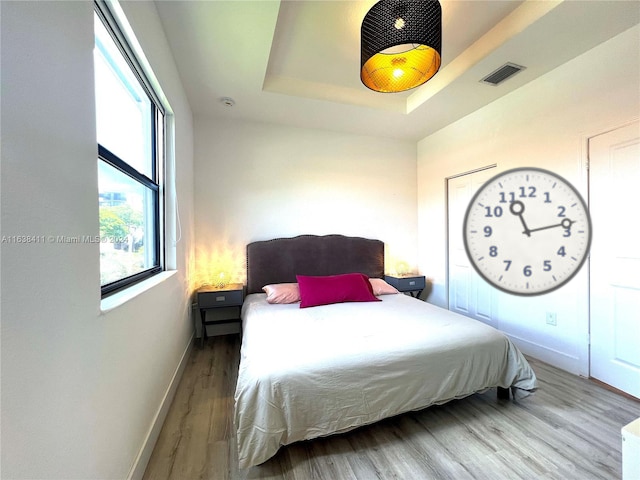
{"hour": 11, "minute": 13}
